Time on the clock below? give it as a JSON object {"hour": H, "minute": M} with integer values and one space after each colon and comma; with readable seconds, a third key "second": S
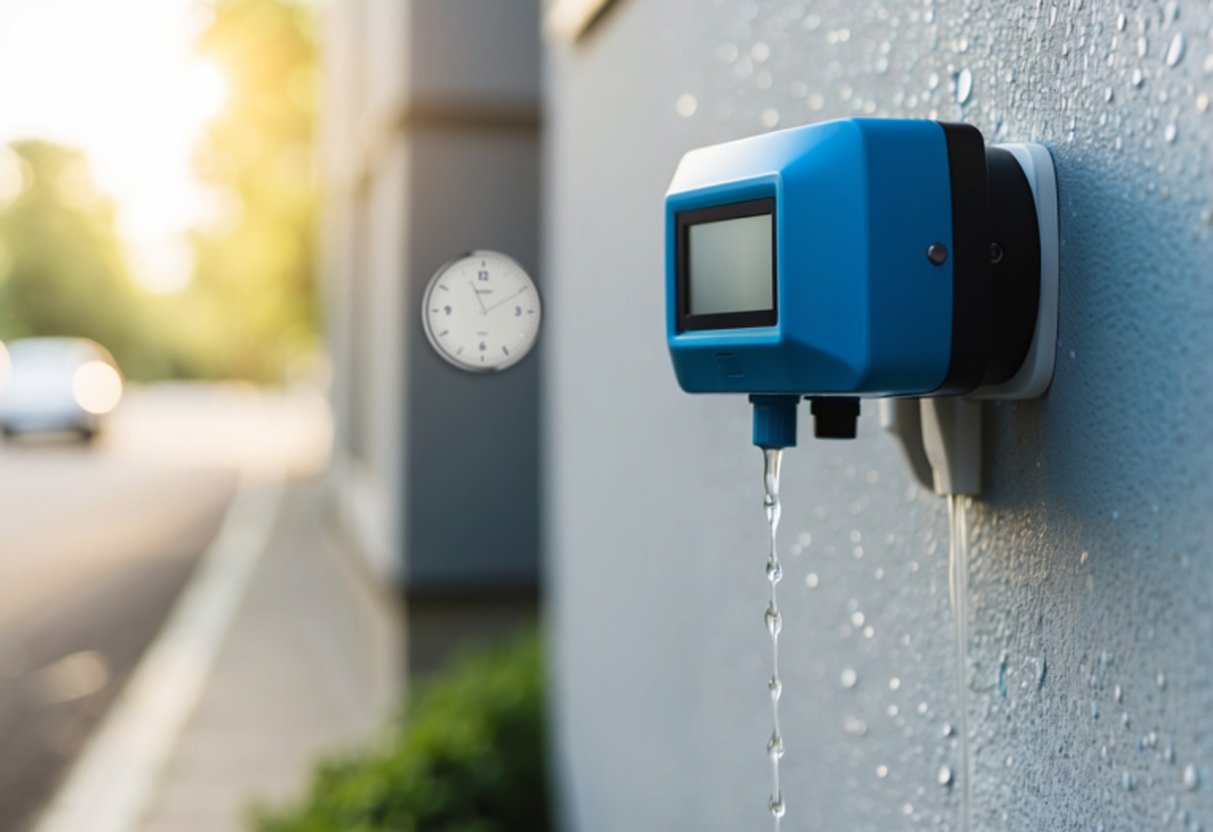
{"hour": 11, "minute": 10}
